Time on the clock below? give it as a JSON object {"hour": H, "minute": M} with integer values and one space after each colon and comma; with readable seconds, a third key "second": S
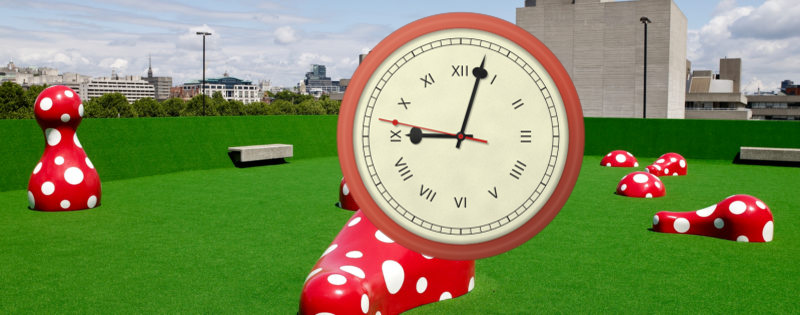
{"hour": 9, "minute": 2, "second": 47}
